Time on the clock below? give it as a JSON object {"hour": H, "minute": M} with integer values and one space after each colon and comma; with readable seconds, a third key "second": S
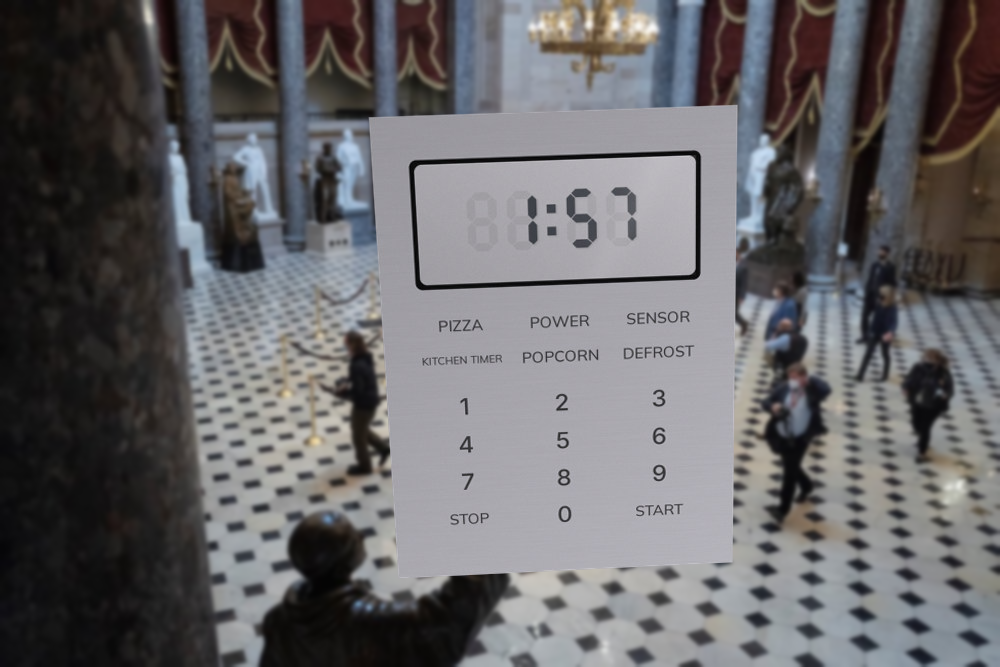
{"hour": 1, "minute": 57}
